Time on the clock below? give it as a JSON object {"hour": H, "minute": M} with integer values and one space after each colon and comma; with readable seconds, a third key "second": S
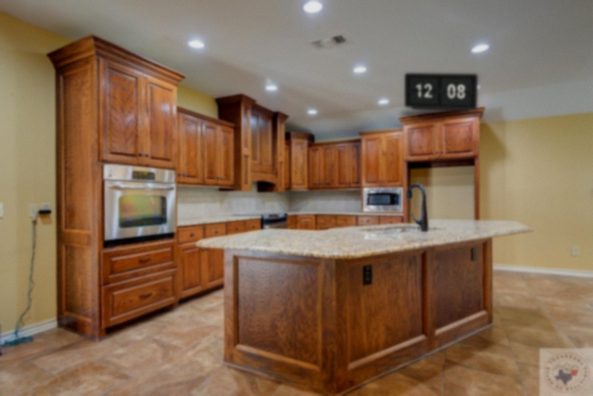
{"hour": 12, "minute": 8}
